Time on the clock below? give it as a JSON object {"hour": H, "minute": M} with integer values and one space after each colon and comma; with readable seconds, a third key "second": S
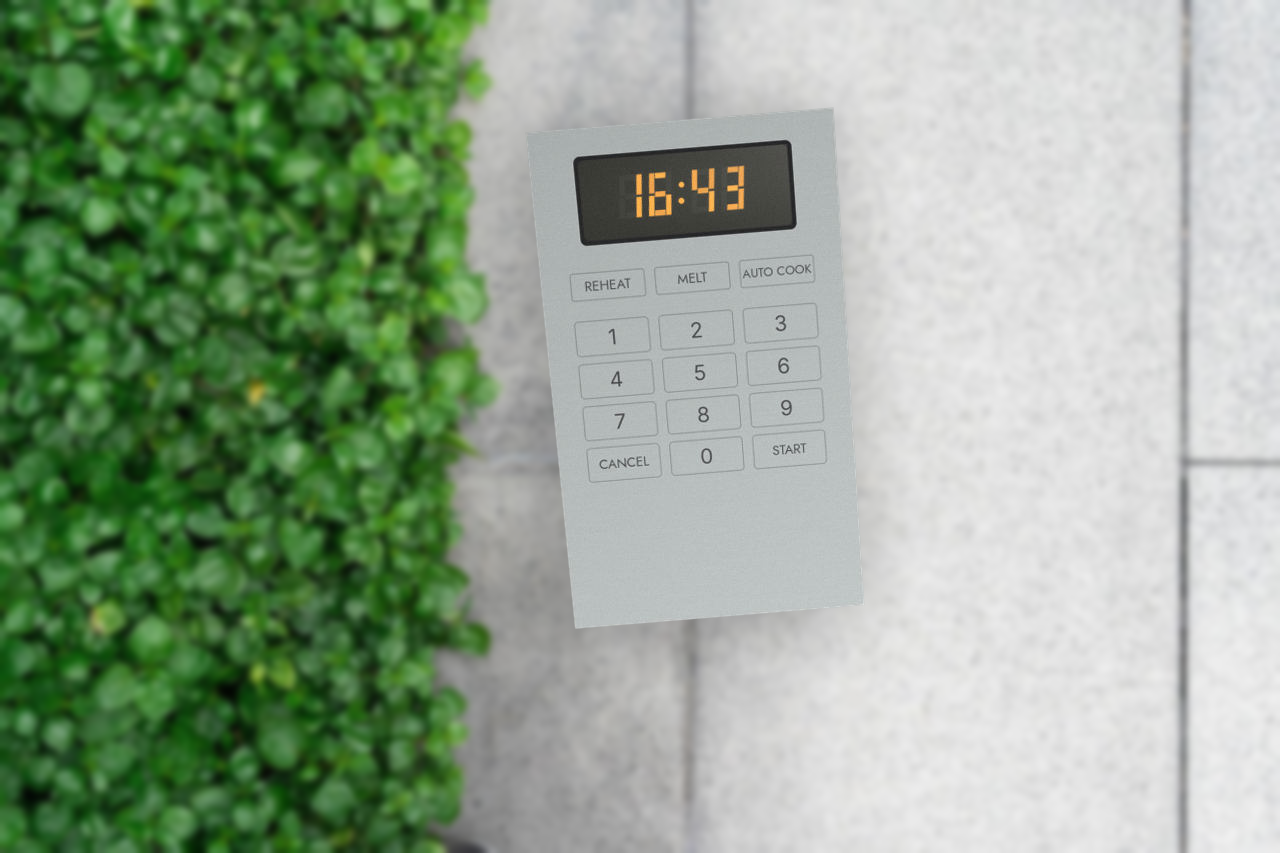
{"hour": 16, "minute": 43}
